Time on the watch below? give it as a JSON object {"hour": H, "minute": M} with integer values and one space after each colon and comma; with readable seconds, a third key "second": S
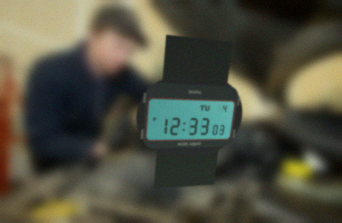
{"hour": 12, "minute": 33, "second": 3}
